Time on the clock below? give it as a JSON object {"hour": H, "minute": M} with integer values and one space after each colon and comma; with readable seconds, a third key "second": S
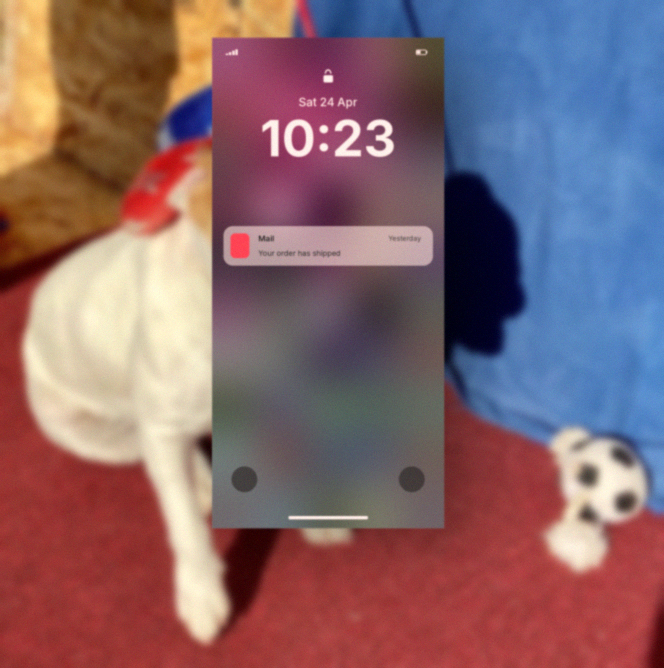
{"hour": 10, "minute": 23}
